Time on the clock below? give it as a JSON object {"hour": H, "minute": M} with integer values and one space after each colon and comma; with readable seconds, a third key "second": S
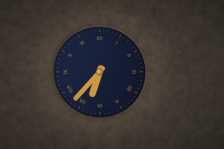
{"hour": 6, "minute": 37}
